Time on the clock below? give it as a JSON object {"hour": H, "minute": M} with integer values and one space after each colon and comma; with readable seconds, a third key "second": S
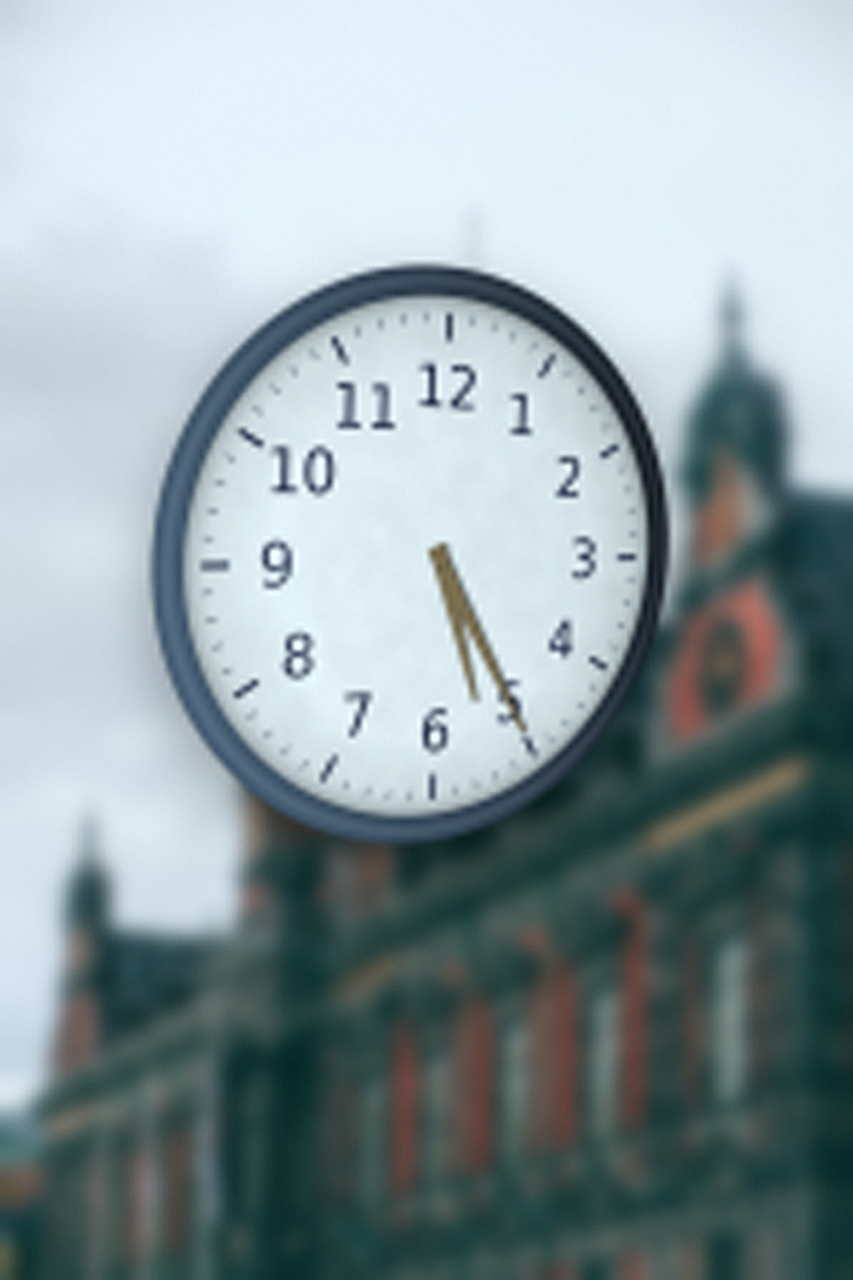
{"hour": 5, "minute": 25}
